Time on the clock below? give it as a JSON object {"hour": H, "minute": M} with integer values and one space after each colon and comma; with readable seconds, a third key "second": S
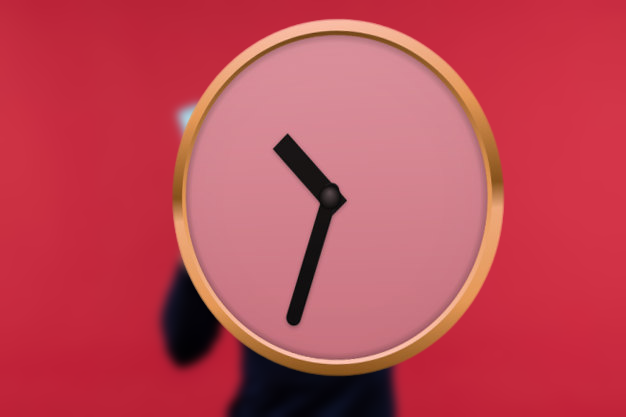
{"hour": 10, "minute": 33}
